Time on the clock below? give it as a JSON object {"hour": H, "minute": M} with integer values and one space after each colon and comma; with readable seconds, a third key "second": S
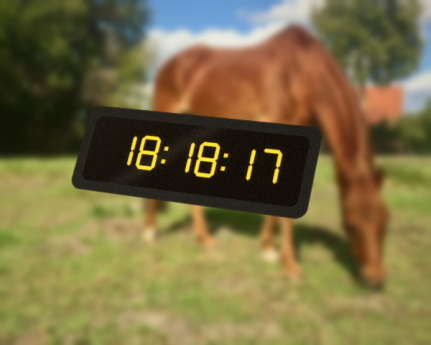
{"hour": 18, "minute": 18, "second": 17}
